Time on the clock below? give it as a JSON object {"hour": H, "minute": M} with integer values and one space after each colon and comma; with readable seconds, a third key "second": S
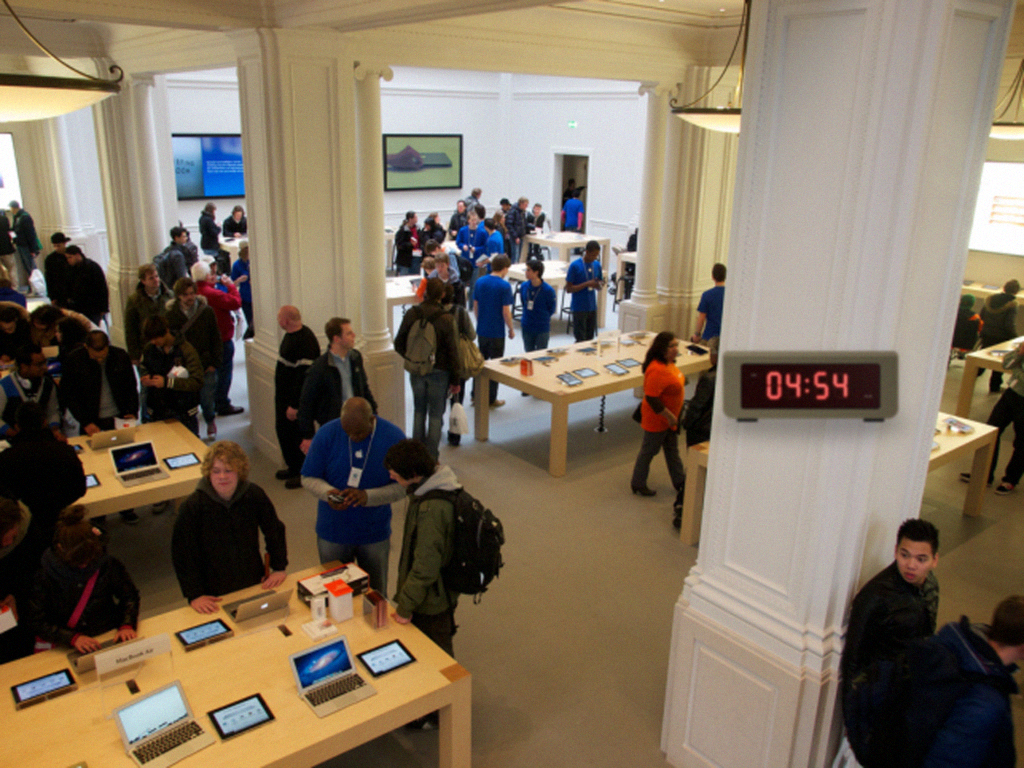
{"hour": 4, "minute": 54}
